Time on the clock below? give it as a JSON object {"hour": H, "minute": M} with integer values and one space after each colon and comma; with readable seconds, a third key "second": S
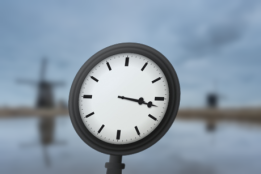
{"hour": 3, "minute": 17}
